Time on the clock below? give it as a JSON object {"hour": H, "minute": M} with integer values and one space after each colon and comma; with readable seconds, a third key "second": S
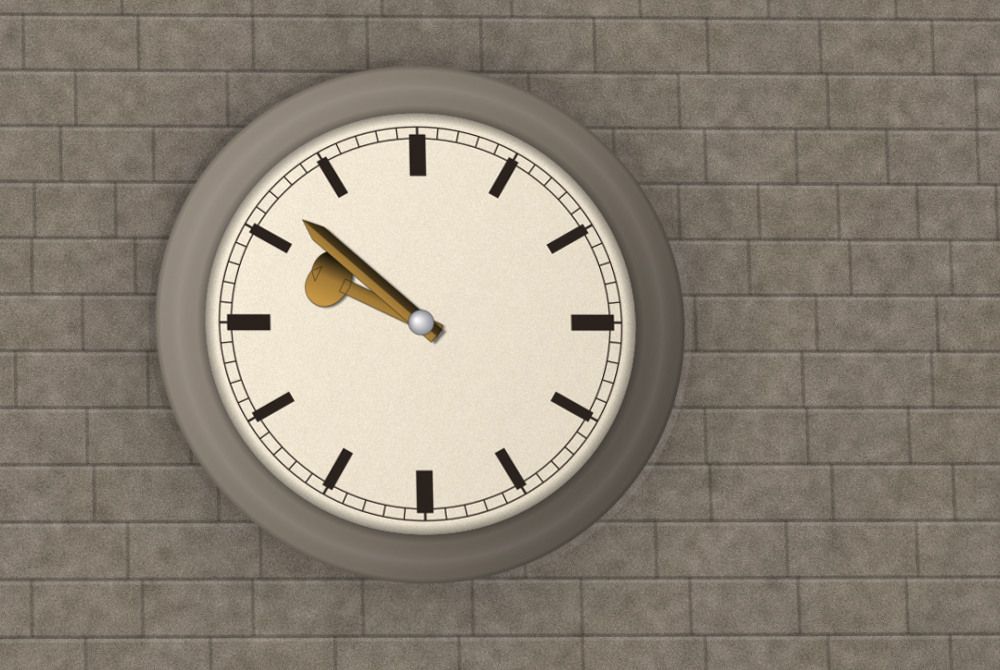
{"hour": 9, "minute": 52}
